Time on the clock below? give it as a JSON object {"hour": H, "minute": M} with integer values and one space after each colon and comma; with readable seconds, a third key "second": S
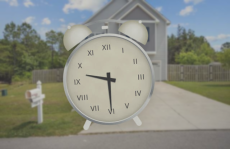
{"hour": 9, "minute": 30}
